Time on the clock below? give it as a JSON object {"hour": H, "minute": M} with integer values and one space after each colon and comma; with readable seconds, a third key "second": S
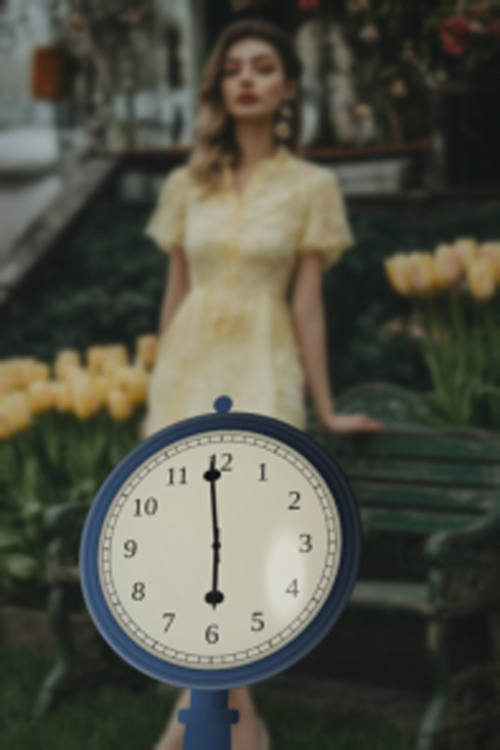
{"hour": 5, "minute": 59}
